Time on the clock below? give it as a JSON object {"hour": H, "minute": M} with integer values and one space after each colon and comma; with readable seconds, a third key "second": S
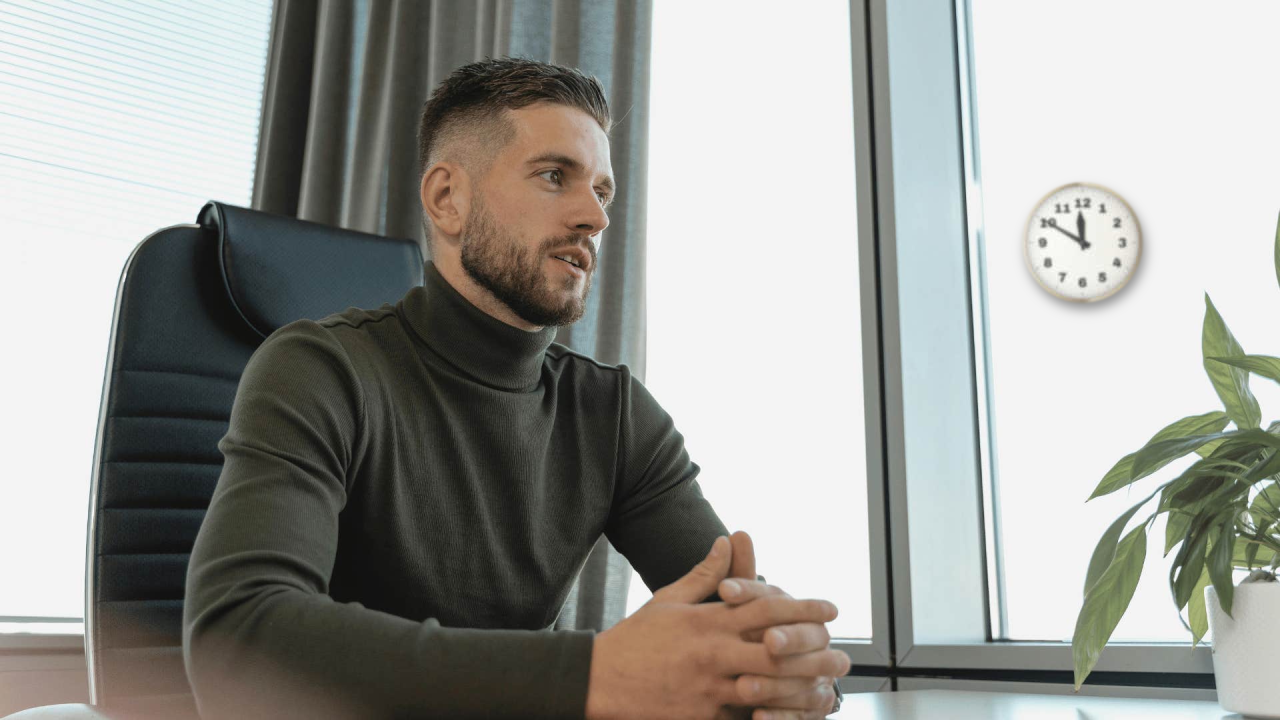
{"hour": 11, "minute": 50}
